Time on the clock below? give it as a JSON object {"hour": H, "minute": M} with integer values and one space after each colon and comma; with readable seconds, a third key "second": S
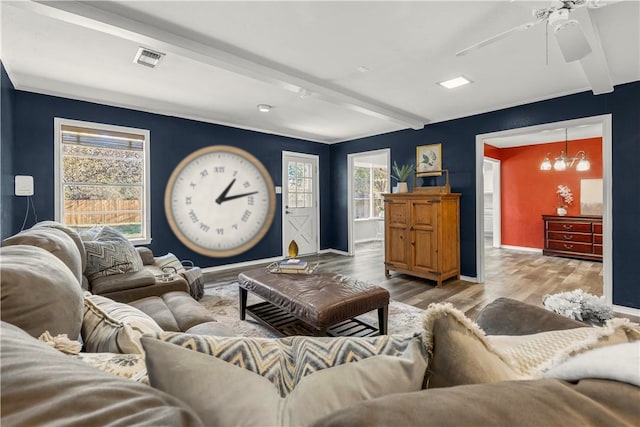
{"hour": 1, "minute": 13}
